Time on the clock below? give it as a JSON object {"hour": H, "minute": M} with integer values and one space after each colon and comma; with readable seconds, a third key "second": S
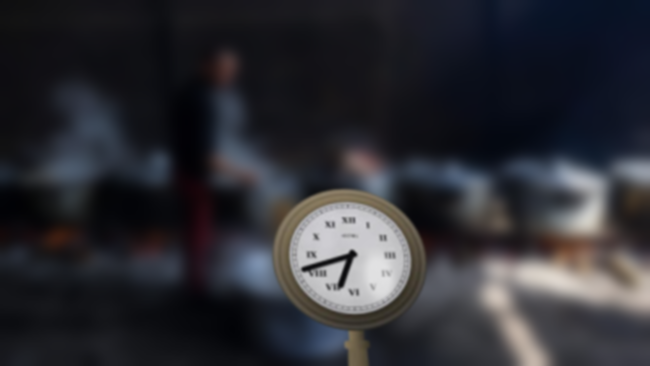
{"hour": 6, "minute": 42}
